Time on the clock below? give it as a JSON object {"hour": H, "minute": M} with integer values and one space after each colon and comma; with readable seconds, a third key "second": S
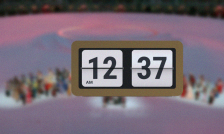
{"hour": 12, "minute": 37}
